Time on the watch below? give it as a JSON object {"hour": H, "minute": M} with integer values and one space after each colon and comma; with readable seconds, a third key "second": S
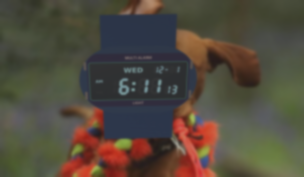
{"hour": 6, "minute": 11}
